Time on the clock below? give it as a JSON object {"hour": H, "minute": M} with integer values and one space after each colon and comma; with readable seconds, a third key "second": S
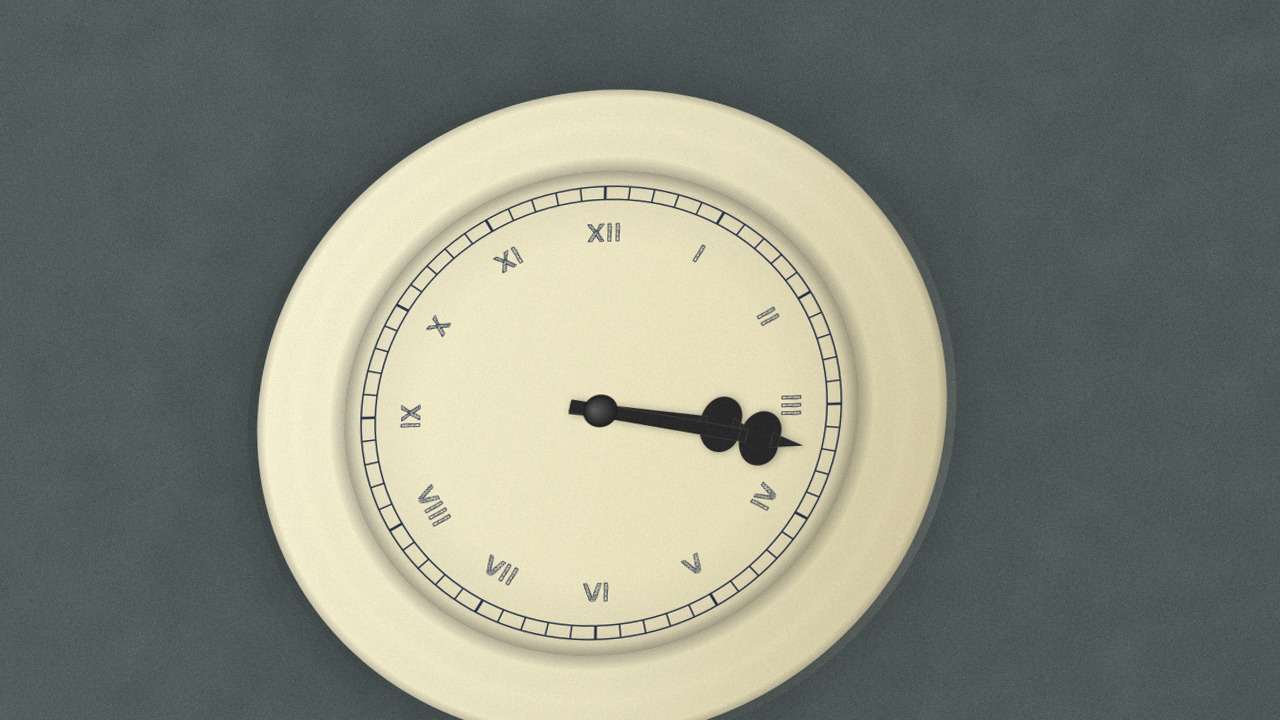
{"hour": 3, "minute": 17}
